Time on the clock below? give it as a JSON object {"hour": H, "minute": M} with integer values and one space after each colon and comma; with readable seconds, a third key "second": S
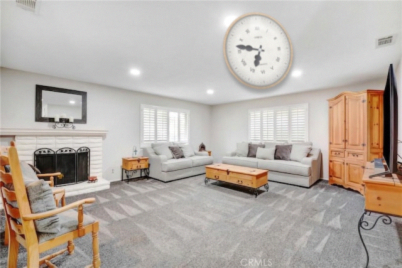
{"hour": 6, "minute": 47}
